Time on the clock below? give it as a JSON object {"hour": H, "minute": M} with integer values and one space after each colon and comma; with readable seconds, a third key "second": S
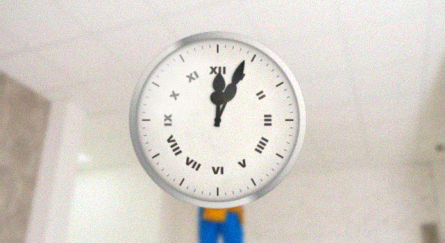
{"hour": 12, "minute": 4}
